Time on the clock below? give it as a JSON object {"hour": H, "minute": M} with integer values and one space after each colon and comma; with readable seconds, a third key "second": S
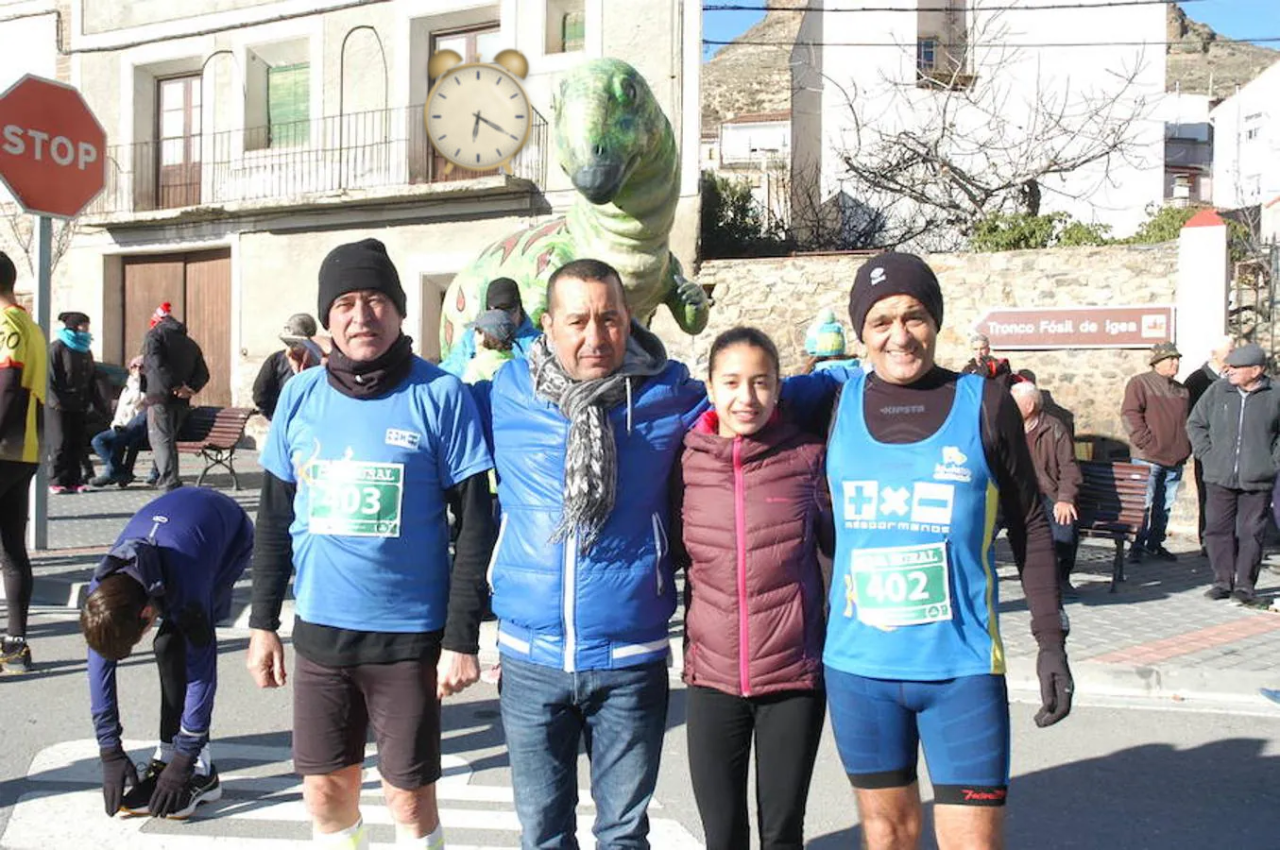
{"hour": 6, "minute": 20}
